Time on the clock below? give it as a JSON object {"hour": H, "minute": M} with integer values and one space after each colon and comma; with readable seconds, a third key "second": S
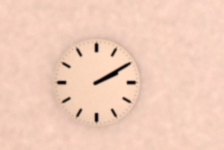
{"hour": 2, "minute": 10}
